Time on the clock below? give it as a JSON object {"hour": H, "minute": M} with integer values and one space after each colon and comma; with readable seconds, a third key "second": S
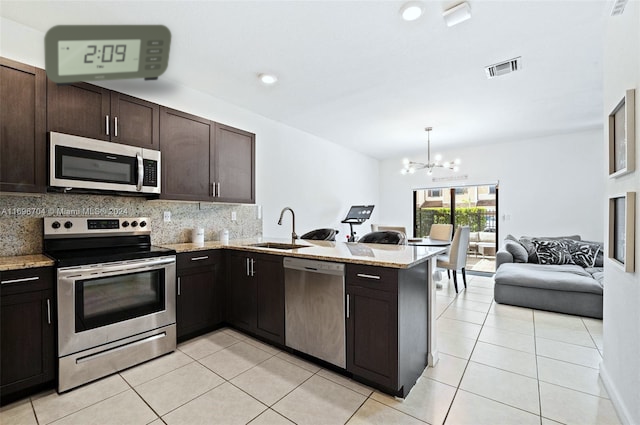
{"hour": 2, "minute": 9}
